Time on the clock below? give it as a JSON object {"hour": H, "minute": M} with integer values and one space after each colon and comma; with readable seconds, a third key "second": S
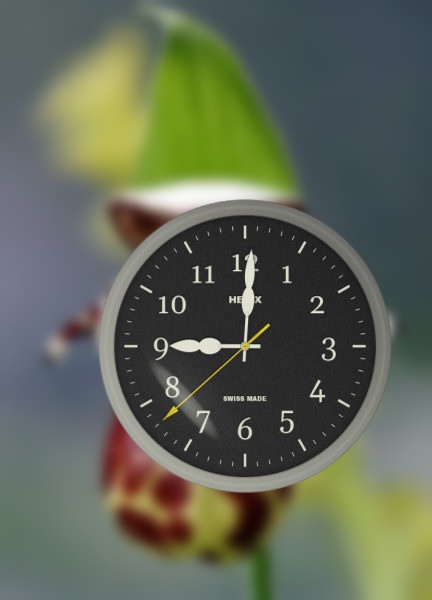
{"hour": 9, "minute": 0, "second": 38}
